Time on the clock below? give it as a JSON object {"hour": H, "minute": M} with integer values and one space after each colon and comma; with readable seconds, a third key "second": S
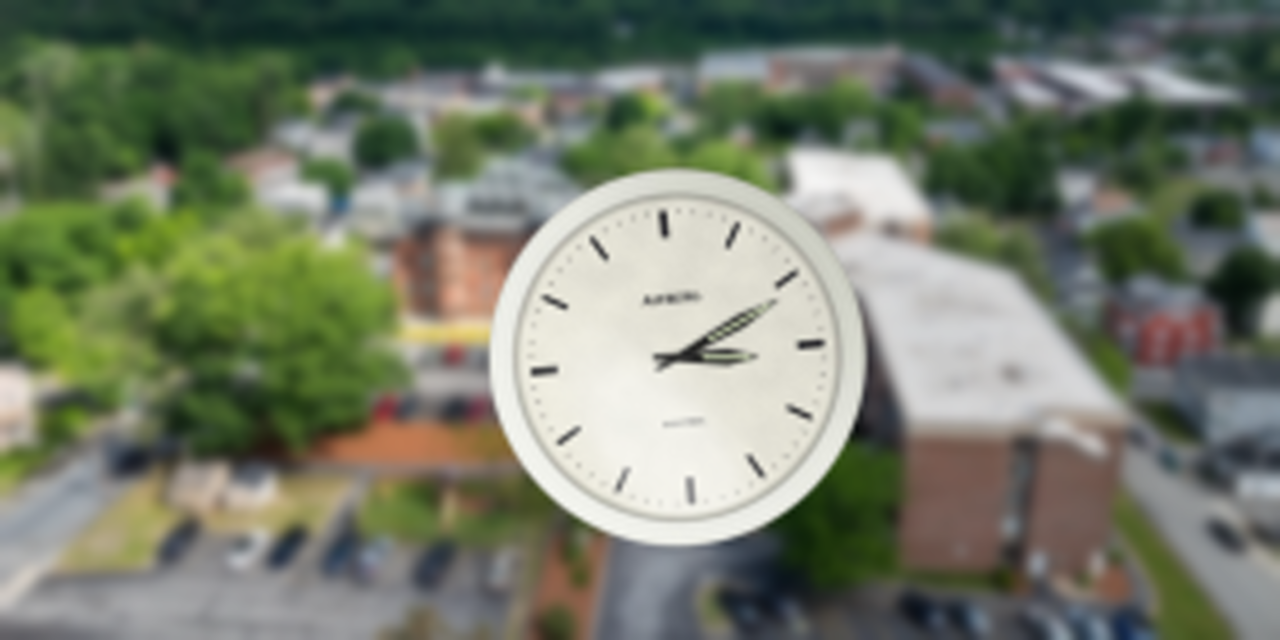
{"hour": 3, "minute": 11}
